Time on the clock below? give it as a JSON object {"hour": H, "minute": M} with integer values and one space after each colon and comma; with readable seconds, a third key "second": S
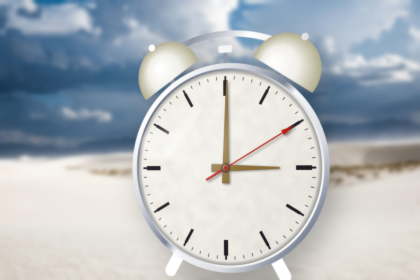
{"hour": 3, "minute": 0, "second": 10}
